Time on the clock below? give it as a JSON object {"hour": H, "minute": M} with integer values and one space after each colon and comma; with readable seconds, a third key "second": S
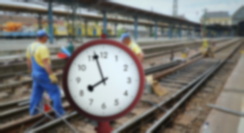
{"hour": 7, "minute": 57}
